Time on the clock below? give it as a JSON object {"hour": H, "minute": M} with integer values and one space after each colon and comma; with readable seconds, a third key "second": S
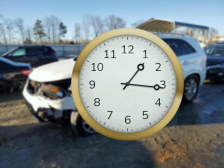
{"hour": 1, "minute": 16}
